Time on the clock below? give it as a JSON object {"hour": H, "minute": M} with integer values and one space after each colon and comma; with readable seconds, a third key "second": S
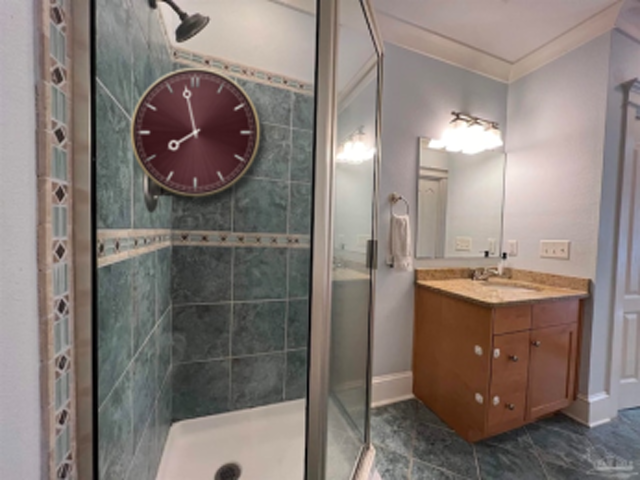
{"hour": 7, "minute": 58}
